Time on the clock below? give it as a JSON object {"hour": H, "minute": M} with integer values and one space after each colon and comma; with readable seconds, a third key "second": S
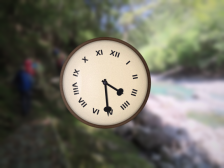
{"hour": 3, "minute": 26}
